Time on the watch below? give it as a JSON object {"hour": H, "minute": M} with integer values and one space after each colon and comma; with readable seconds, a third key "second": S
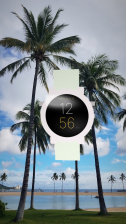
{"hour": 12, "minute": 56}
